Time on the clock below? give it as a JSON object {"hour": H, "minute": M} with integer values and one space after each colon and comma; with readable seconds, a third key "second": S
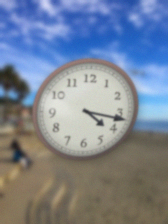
{"hour": 4, "minute": 17}
